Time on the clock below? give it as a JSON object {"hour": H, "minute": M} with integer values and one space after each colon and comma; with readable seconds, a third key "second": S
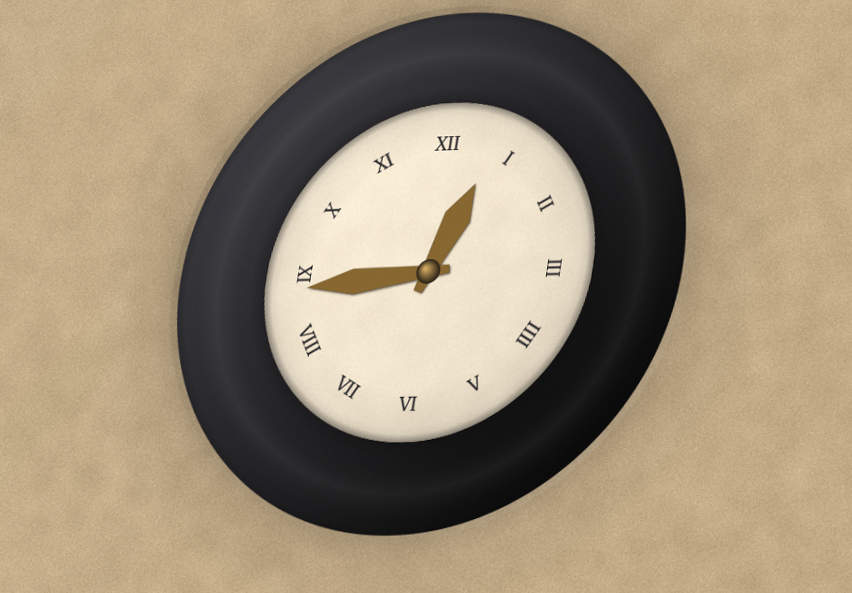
{"hour": 12, "minute": 44}
